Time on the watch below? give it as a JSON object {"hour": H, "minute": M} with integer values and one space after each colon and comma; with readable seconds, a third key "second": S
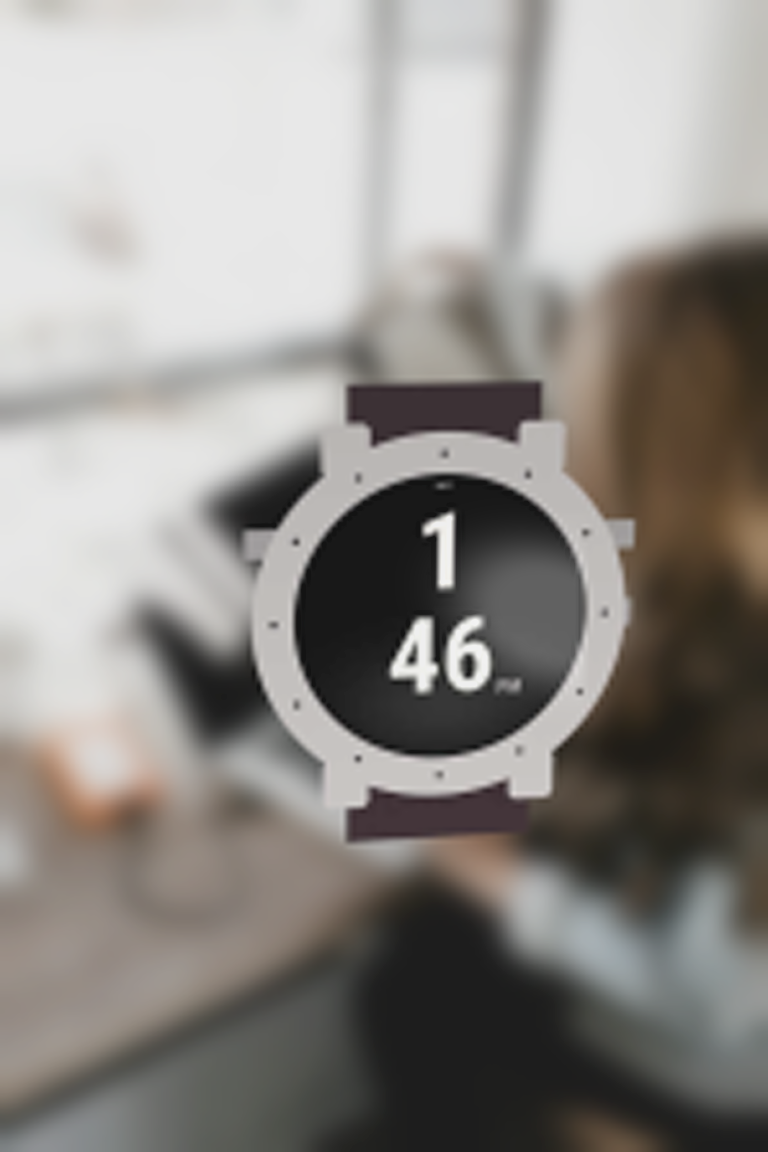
{"hour": 1, "minute": 46}
